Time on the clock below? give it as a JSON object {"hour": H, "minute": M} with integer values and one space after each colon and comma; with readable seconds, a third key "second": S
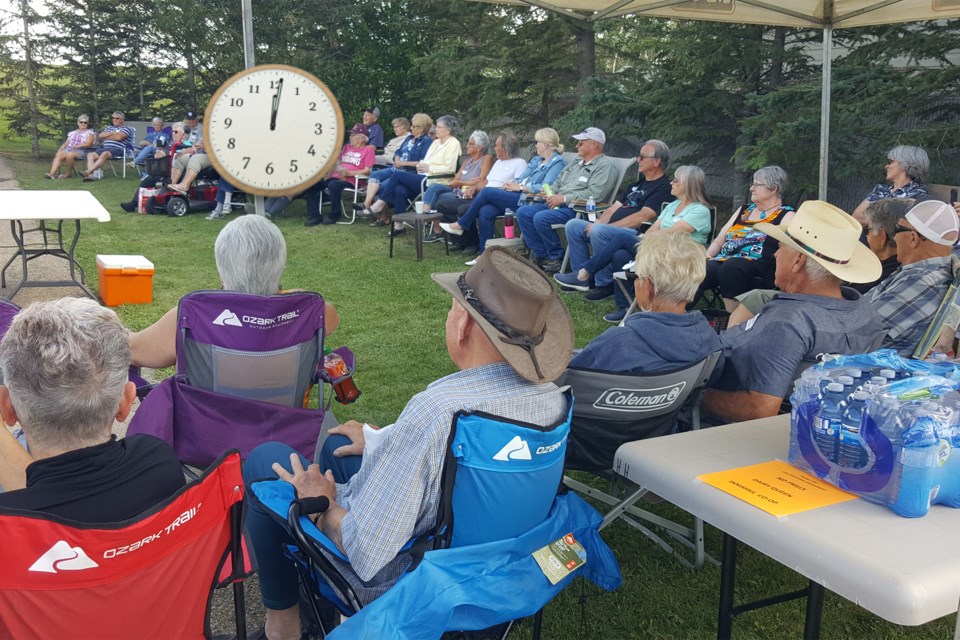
{"hour": 12, "minute": 1}
